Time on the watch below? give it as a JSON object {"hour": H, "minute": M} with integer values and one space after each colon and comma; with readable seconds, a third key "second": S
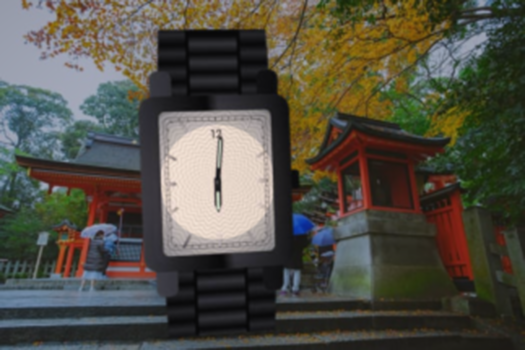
{"hour": 6, "minute": 1}
